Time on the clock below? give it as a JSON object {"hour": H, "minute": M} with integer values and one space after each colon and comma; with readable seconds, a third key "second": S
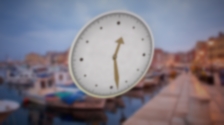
{"hour": 12, "minute": 28}
